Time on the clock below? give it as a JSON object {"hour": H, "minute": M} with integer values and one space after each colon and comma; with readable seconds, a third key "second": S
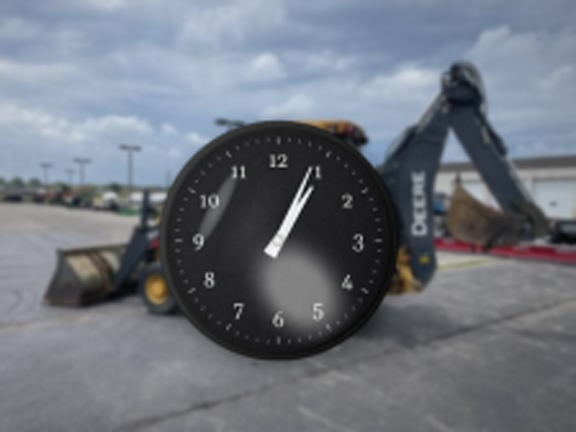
{"hour": 1, "minute": 4}
